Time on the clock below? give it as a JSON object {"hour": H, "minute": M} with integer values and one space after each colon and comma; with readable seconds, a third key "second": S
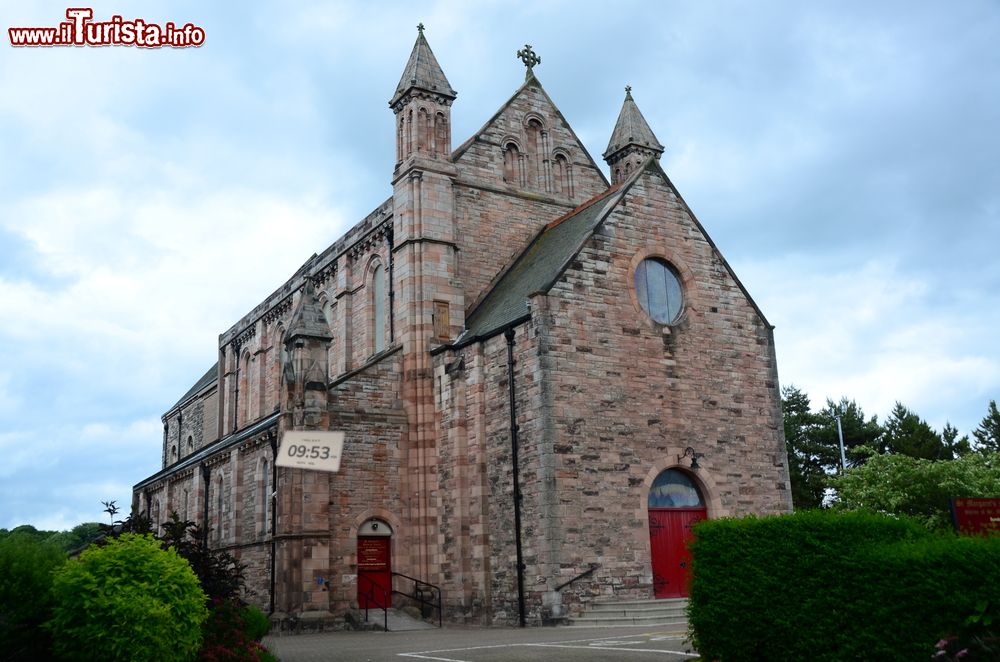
{"hour": 9, "minute": 53}
